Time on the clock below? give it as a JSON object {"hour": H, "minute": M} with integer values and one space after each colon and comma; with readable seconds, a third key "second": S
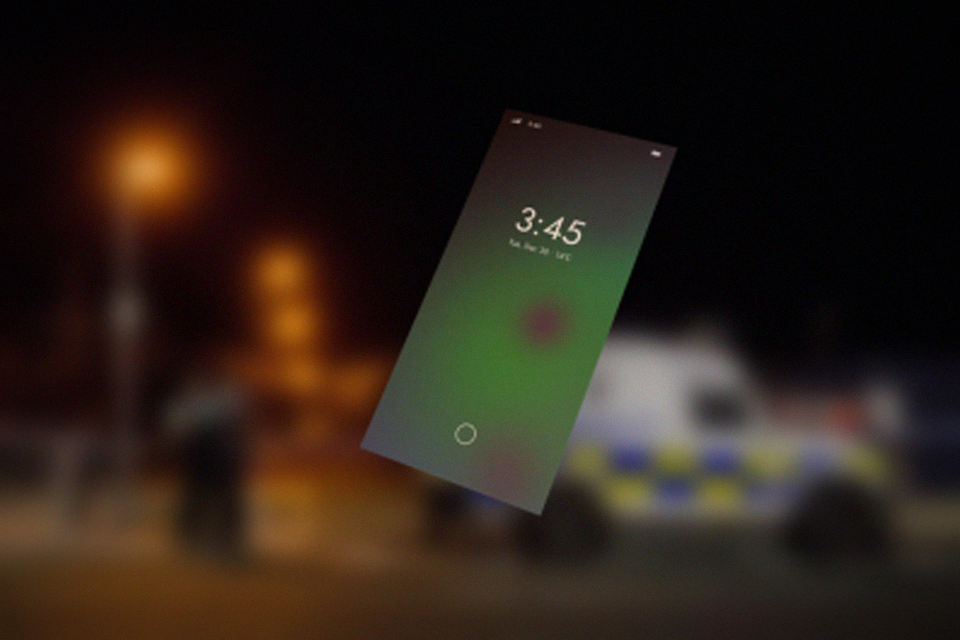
{"hour": 3, "minute": 45}
